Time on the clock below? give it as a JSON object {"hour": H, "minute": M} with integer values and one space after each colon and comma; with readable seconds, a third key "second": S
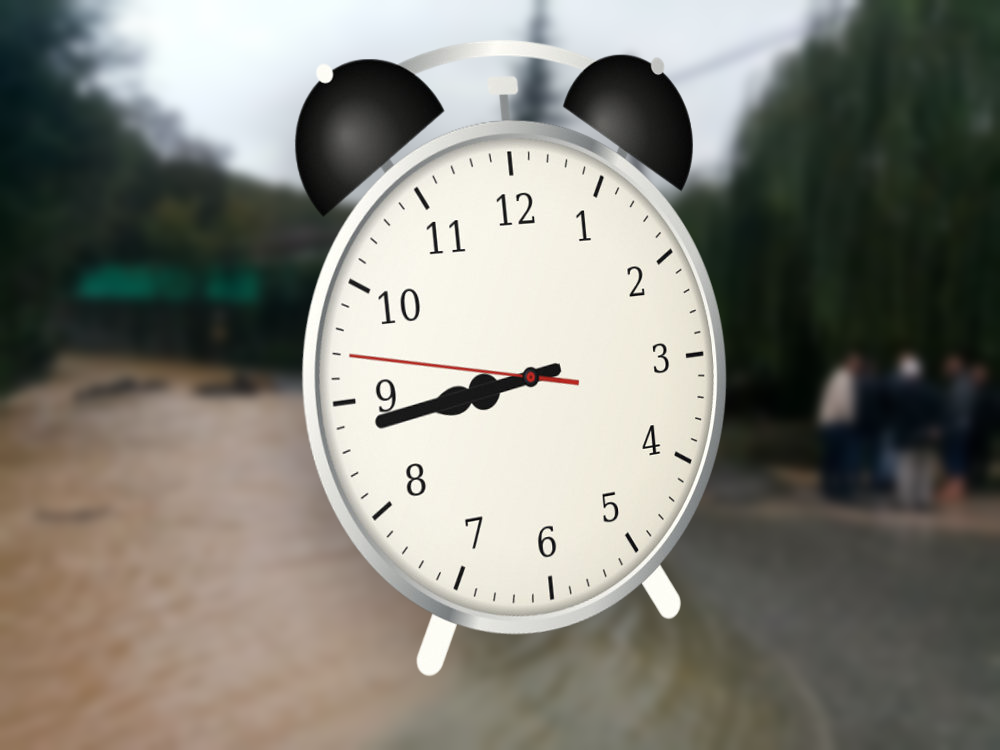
{"hour": 8, "minute": 43, "second": 47}
